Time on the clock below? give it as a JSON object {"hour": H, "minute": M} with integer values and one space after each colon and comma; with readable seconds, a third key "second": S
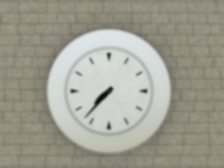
{"hour": 7, "minute": 37}
